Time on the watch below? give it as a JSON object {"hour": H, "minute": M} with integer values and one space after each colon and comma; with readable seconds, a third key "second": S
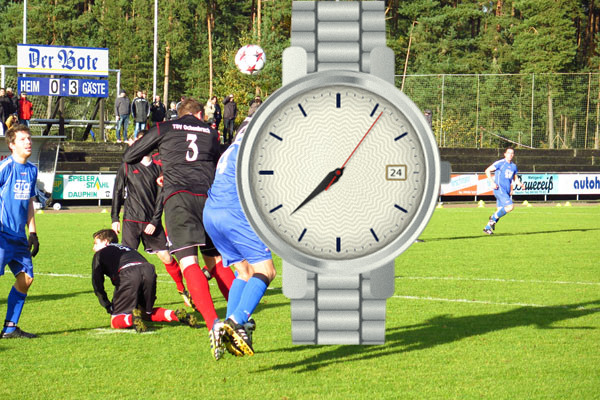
{"hour": 7, "minute": 38, "second": 6}
